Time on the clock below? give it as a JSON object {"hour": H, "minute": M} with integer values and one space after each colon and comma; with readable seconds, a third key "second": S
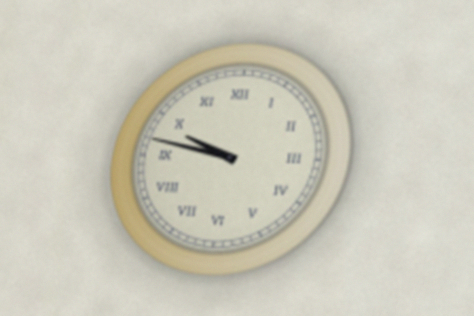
{"hour": 9, "minute": 47}
